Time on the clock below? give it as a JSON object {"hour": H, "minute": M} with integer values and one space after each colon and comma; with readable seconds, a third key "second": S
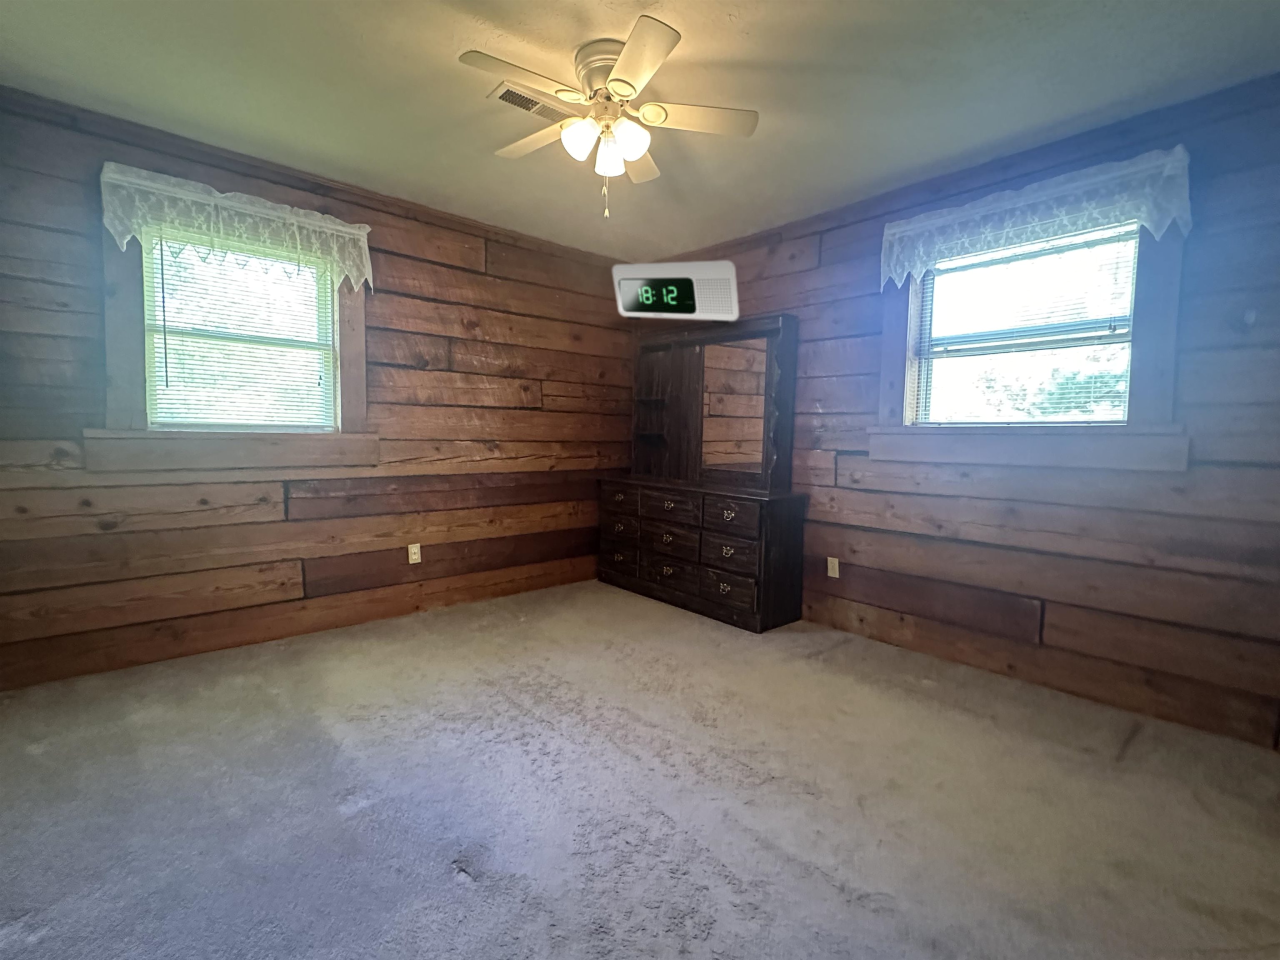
{"hour": 18, "minute": 12}
